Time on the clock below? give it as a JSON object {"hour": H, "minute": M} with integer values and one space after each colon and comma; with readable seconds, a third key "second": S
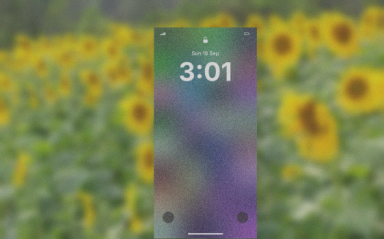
{"hour": 3, "minute": 1}
